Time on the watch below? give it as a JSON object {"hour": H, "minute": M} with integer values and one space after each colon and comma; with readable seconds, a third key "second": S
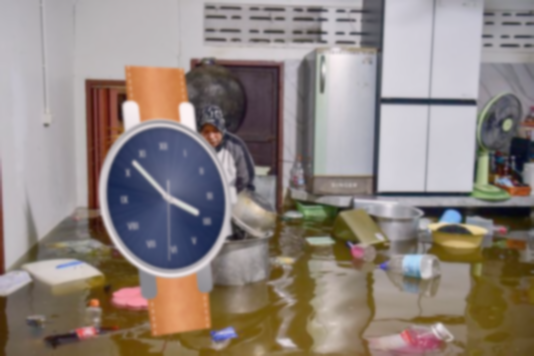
{"hour": 3, "minute": 52, "second": 31}
